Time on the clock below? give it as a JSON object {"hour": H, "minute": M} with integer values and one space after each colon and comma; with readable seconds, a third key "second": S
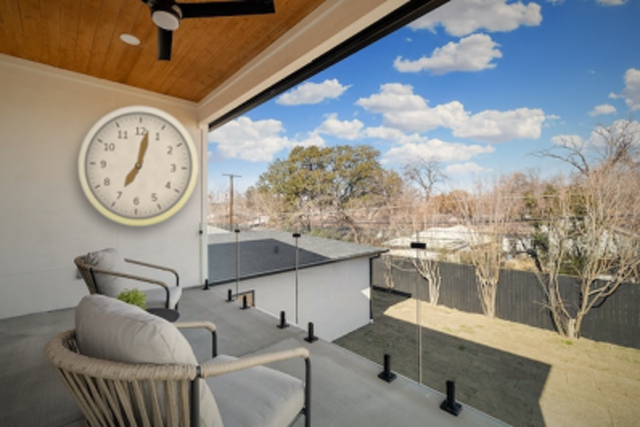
{"hour": 7, "minute": 2}
